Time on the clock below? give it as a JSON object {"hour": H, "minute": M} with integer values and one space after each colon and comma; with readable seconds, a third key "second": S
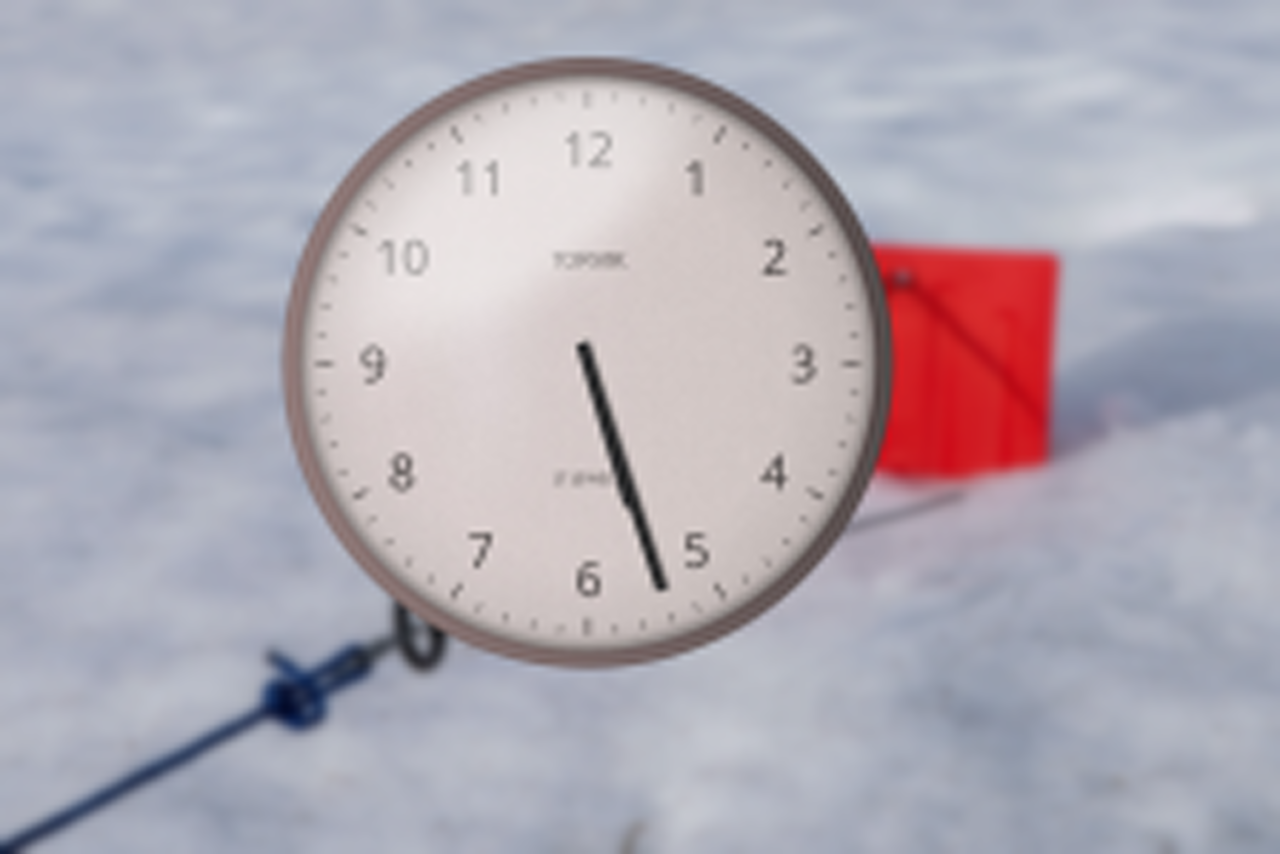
{"hour": 5, "minute": 27}
